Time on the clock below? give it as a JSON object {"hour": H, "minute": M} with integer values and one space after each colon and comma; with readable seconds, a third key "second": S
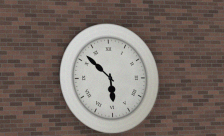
{"hour": 5, "minute": 52}
